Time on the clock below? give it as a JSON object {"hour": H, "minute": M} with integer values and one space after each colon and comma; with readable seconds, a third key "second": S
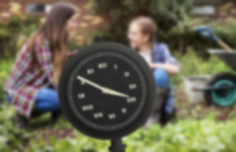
{"hour": 3, "minute": 51}
